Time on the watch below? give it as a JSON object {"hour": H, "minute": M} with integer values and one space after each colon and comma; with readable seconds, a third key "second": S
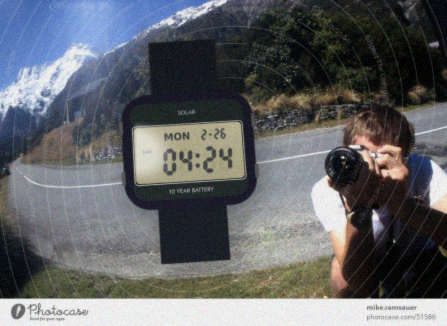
{"hour": 4, "minute": 24}
